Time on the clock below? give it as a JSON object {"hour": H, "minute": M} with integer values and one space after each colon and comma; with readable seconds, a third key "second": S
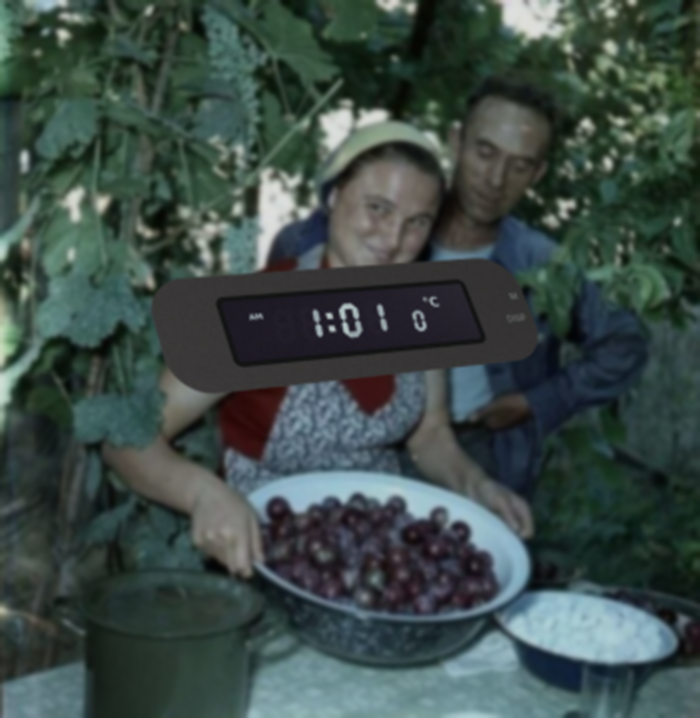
{"hour": 1, "minute": 1}
